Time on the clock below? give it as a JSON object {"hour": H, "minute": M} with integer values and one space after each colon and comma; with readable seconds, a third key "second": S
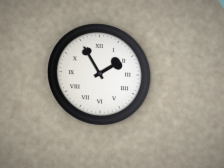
{"hour": 1, "minute": 55}
